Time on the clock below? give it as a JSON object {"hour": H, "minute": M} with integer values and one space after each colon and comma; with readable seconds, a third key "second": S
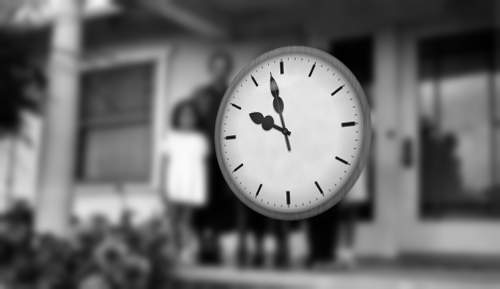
{"hour": 9, "minute": 57, "second": 58}
